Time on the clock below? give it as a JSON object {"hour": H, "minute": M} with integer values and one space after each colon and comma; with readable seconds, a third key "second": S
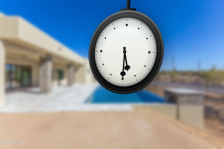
{"hour": 5, "minute": 30}
